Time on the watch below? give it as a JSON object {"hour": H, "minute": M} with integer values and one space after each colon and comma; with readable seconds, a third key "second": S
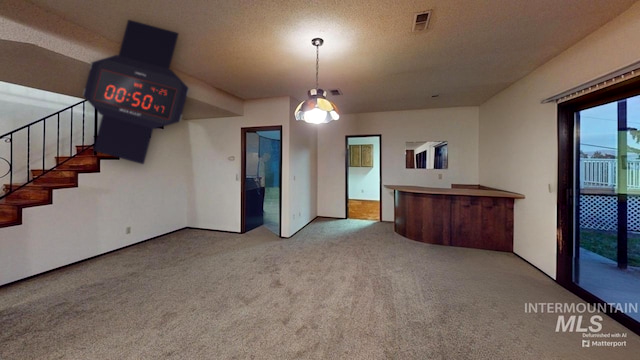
{"hour": 0, "minute": 50}
